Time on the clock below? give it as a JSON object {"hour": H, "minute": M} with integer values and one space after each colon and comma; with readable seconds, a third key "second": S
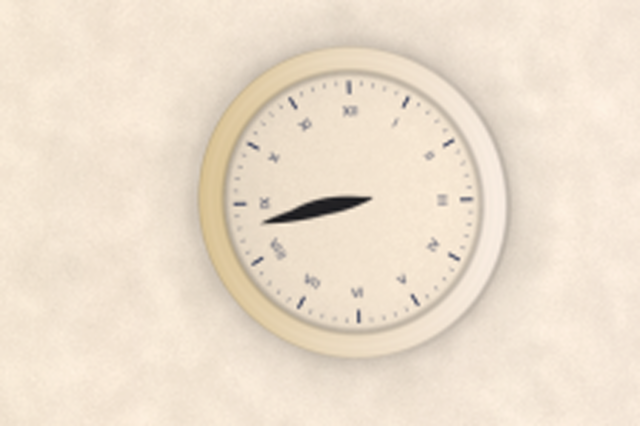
{"hour": 8, "minute": 43}
